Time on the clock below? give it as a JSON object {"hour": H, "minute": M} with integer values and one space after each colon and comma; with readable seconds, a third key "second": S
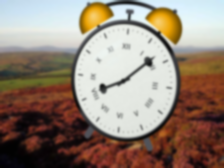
{"hour": 8, "minute": 8}
